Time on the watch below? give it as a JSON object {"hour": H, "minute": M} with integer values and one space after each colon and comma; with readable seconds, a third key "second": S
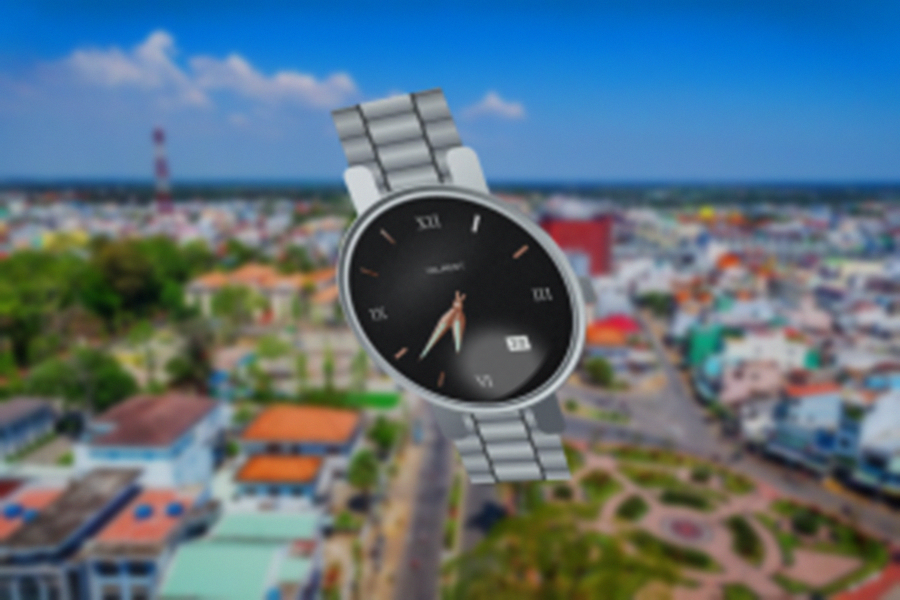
{"hour": 6, "minute": 38}
